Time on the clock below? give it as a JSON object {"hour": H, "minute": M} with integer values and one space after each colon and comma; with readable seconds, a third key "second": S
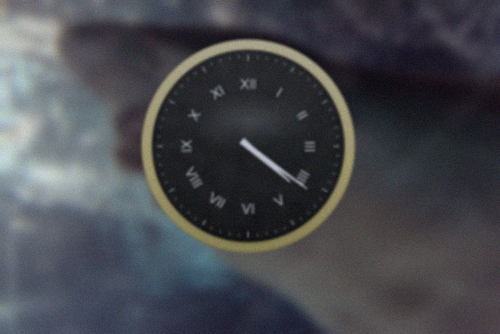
{"hour": 4, "minute": 21}
